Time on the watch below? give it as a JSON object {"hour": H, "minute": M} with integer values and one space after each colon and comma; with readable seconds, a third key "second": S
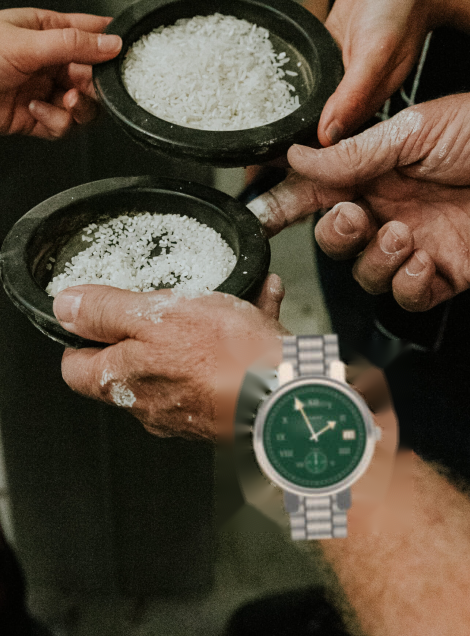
{"hour": 1, "minute": 56}
